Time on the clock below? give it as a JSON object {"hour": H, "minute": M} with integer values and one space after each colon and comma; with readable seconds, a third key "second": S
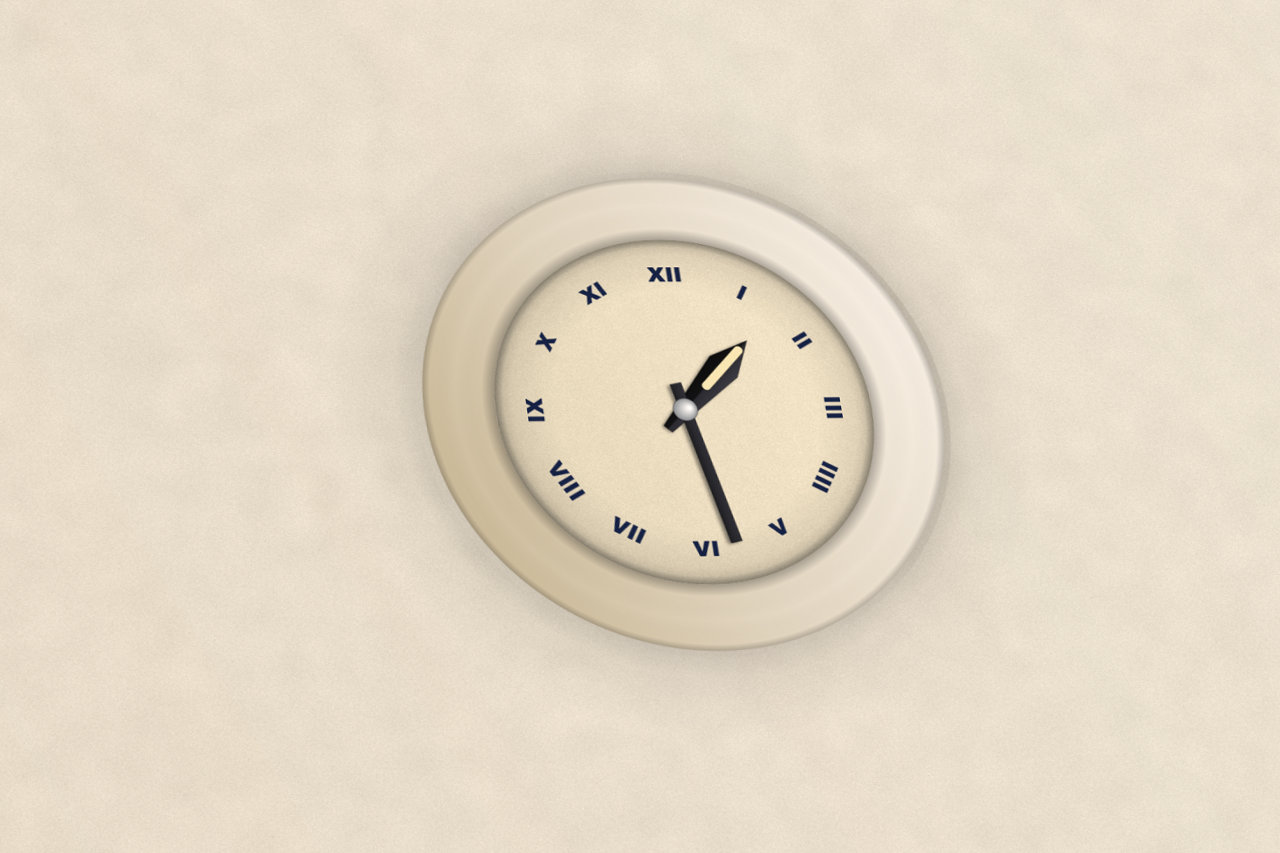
{"hour": 1, "minute": 28}
